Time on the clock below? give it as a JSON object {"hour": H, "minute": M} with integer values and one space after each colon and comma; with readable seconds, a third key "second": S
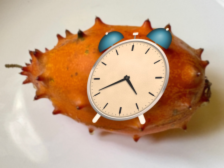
{"hour": 4, "minute": 41}
